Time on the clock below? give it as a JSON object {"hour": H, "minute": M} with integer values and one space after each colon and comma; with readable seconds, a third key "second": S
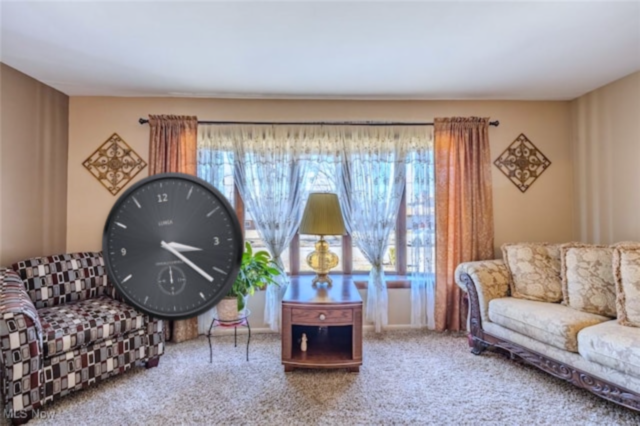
{"hour": 3, "minute": 22}
